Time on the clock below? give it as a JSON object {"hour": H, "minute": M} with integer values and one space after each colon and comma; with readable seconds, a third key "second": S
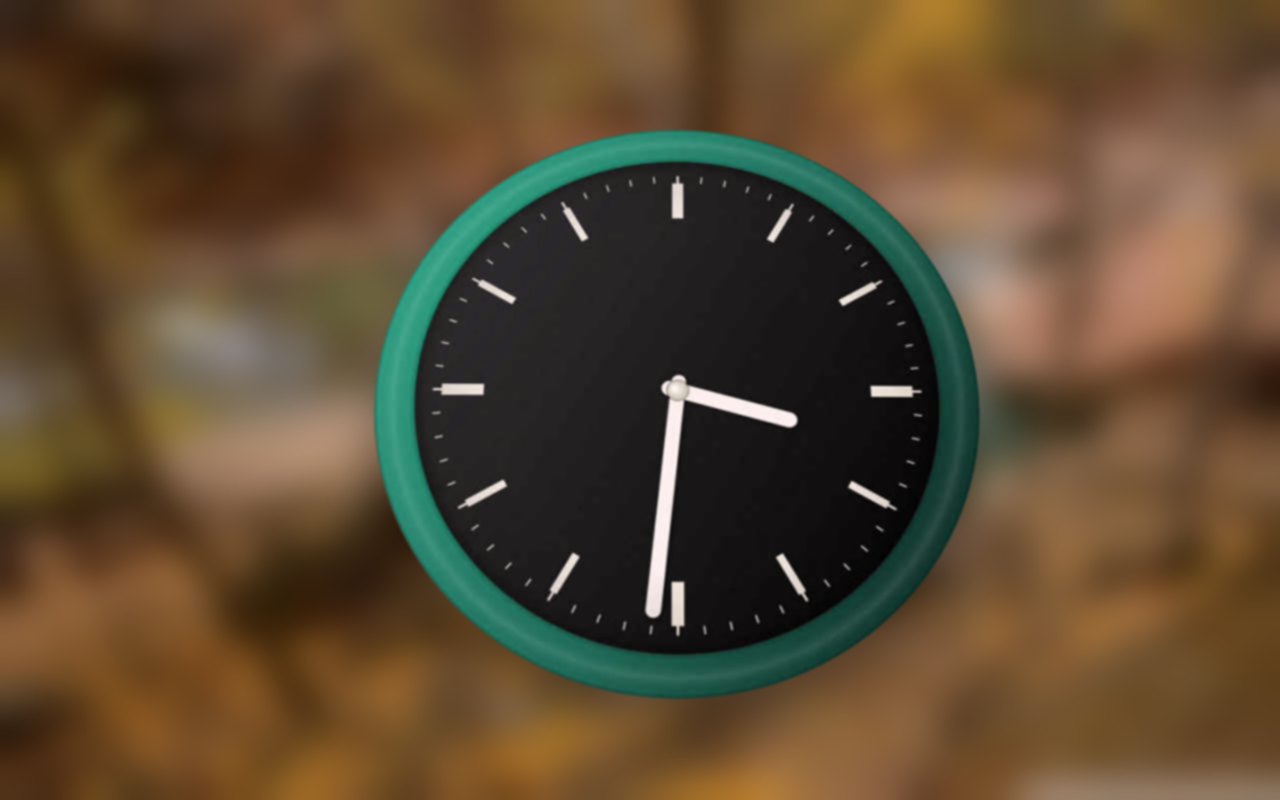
{"hour": 3, "minute": 31}
